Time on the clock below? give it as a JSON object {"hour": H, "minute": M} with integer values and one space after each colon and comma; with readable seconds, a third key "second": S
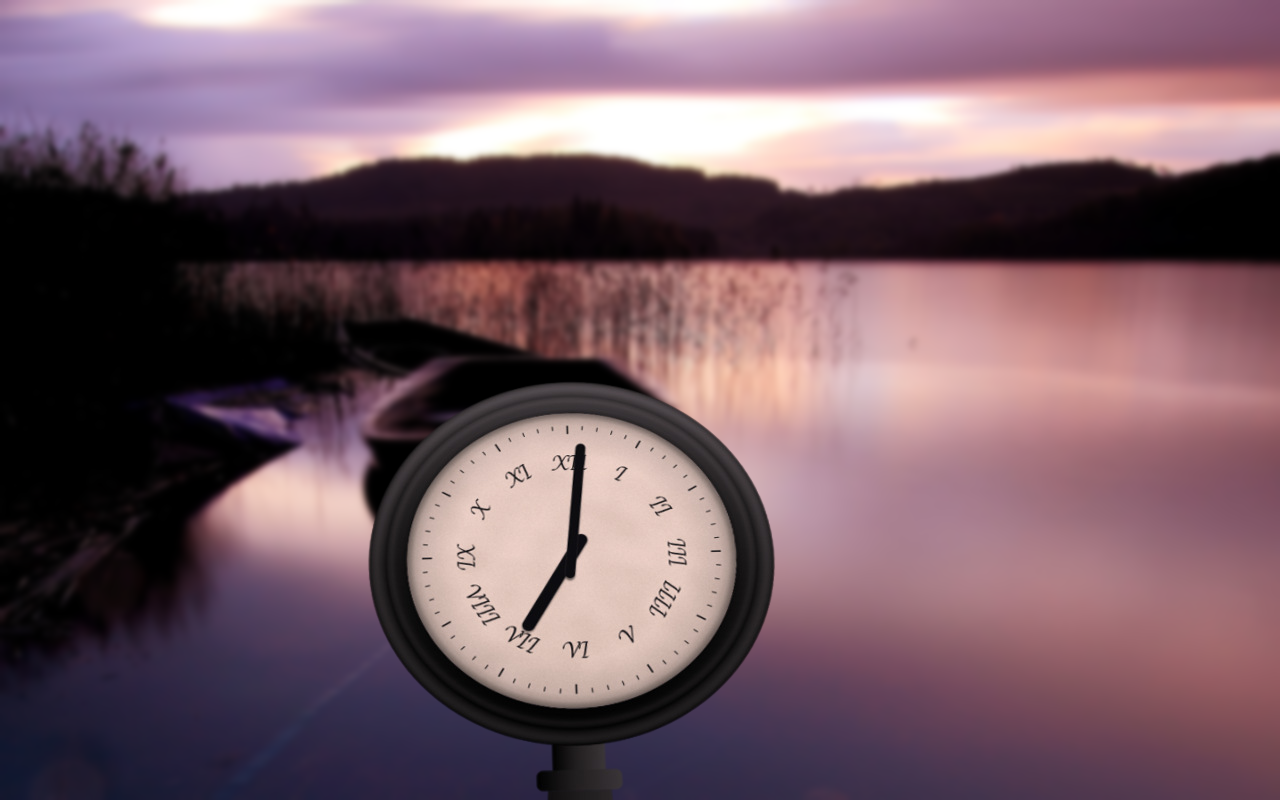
{"hour": 7, "minute": 1}
